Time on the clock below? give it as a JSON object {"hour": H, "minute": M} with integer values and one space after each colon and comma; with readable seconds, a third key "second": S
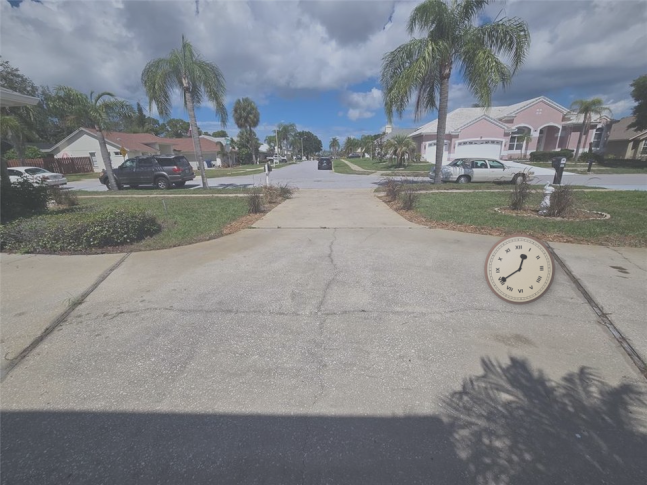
{"hour": 12, "minute": 40}
